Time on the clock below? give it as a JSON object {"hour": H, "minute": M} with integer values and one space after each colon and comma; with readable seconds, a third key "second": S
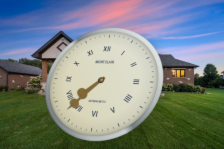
{"hour": 7, "minute": 37}
